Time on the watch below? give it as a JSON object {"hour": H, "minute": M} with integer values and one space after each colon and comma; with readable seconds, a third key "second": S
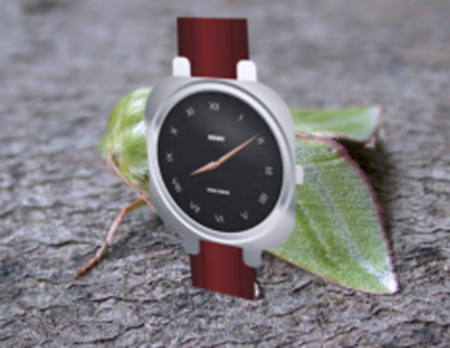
{"hour": 8, "minute": 9}
